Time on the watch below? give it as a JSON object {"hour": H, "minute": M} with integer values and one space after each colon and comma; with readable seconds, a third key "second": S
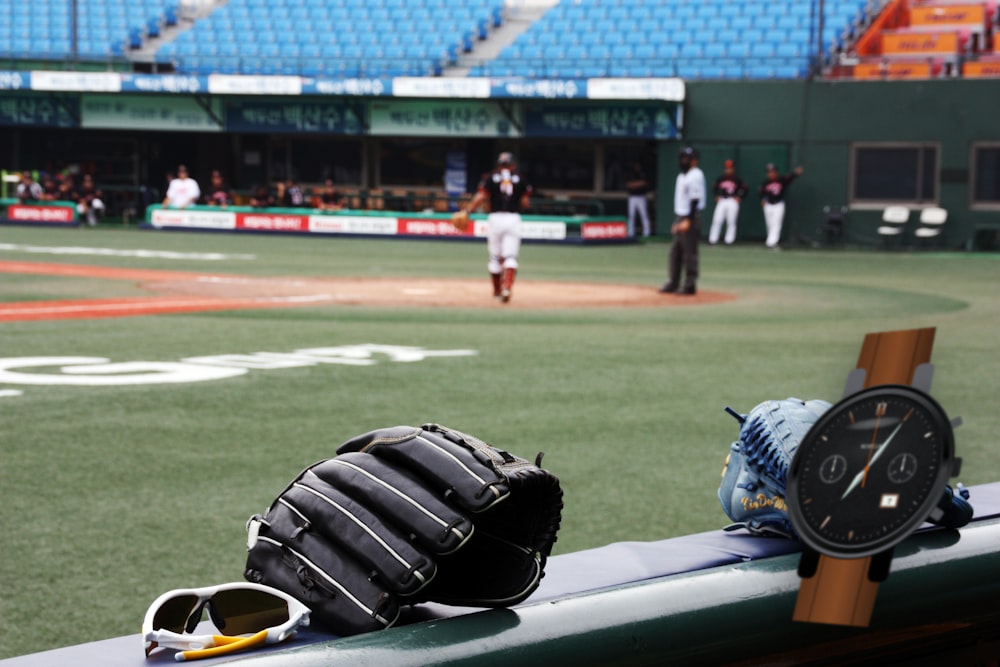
{"hour": 7, "minute": 5}
